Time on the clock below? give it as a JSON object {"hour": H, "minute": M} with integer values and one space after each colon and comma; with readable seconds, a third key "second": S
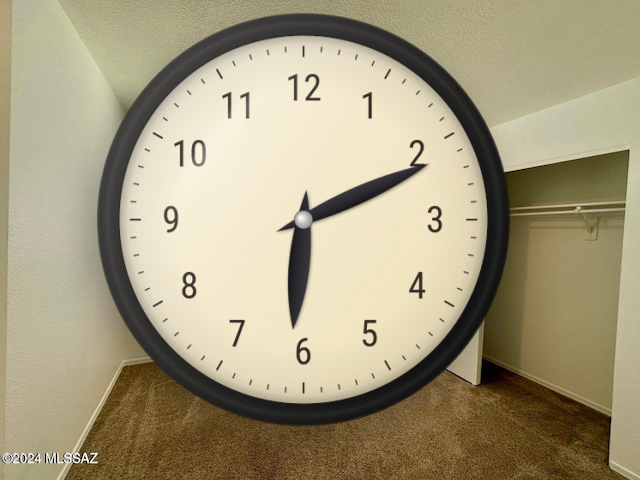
{"hour": 6, "minute": 11}
